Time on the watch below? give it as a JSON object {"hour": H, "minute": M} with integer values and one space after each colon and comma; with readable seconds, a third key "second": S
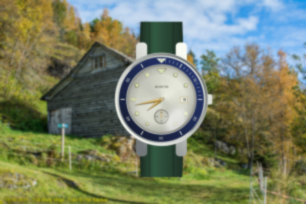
{"hour": 7, "minute": 43}
